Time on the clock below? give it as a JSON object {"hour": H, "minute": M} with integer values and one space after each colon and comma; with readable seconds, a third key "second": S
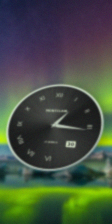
{"hour": 1, "minute": 16}
